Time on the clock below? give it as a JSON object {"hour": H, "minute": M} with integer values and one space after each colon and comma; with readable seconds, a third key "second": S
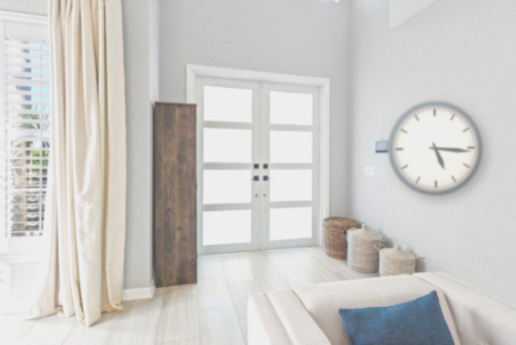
{"hour": 5, "minute": 16}
